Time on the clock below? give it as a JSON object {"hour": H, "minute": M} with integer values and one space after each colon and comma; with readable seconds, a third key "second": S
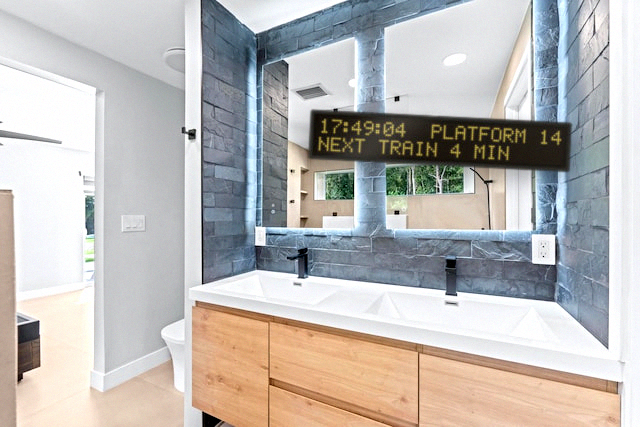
{"hour": 17, "minute": 49, "second": 4}
